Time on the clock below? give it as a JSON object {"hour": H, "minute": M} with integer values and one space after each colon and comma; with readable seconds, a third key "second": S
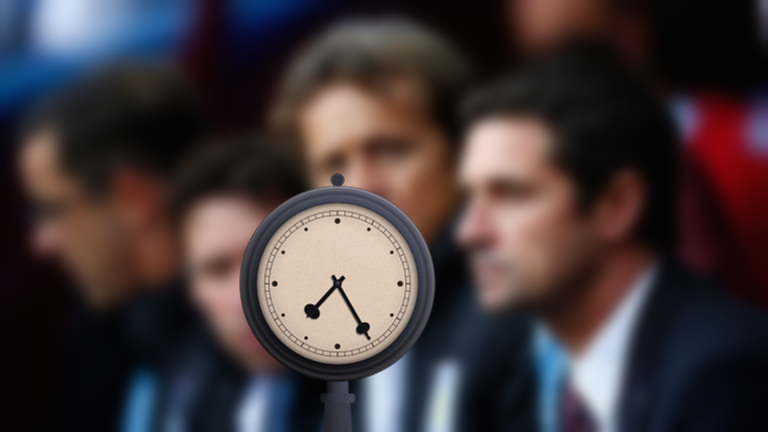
{"hour": 7, "minute": 25}
